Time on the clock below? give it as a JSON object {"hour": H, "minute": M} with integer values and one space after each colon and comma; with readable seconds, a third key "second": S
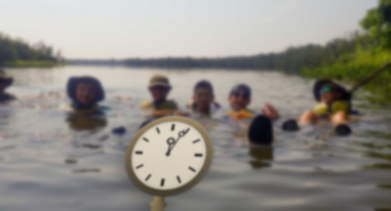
{"hour": 12, "minute": 4}
